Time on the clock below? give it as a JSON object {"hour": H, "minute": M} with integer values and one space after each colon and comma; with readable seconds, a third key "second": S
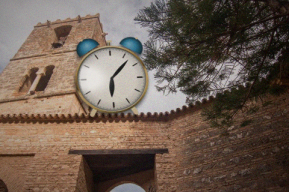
{"hour": 6, "minute": 7}
